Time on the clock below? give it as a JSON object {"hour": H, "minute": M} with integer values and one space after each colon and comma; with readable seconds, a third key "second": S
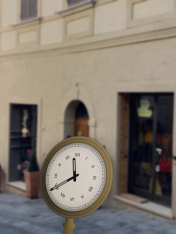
{"hour": 11, "minute": 40}
